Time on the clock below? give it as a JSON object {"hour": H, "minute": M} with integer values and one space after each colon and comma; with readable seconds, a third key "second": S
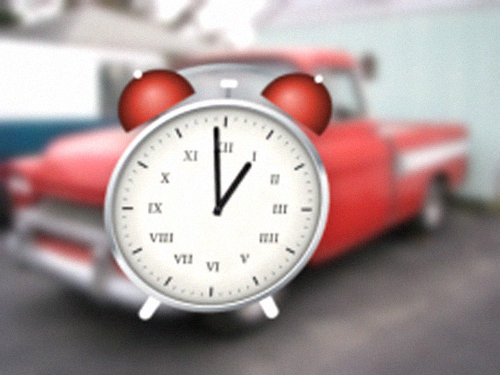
{"hour": 12, "minute": 59}
